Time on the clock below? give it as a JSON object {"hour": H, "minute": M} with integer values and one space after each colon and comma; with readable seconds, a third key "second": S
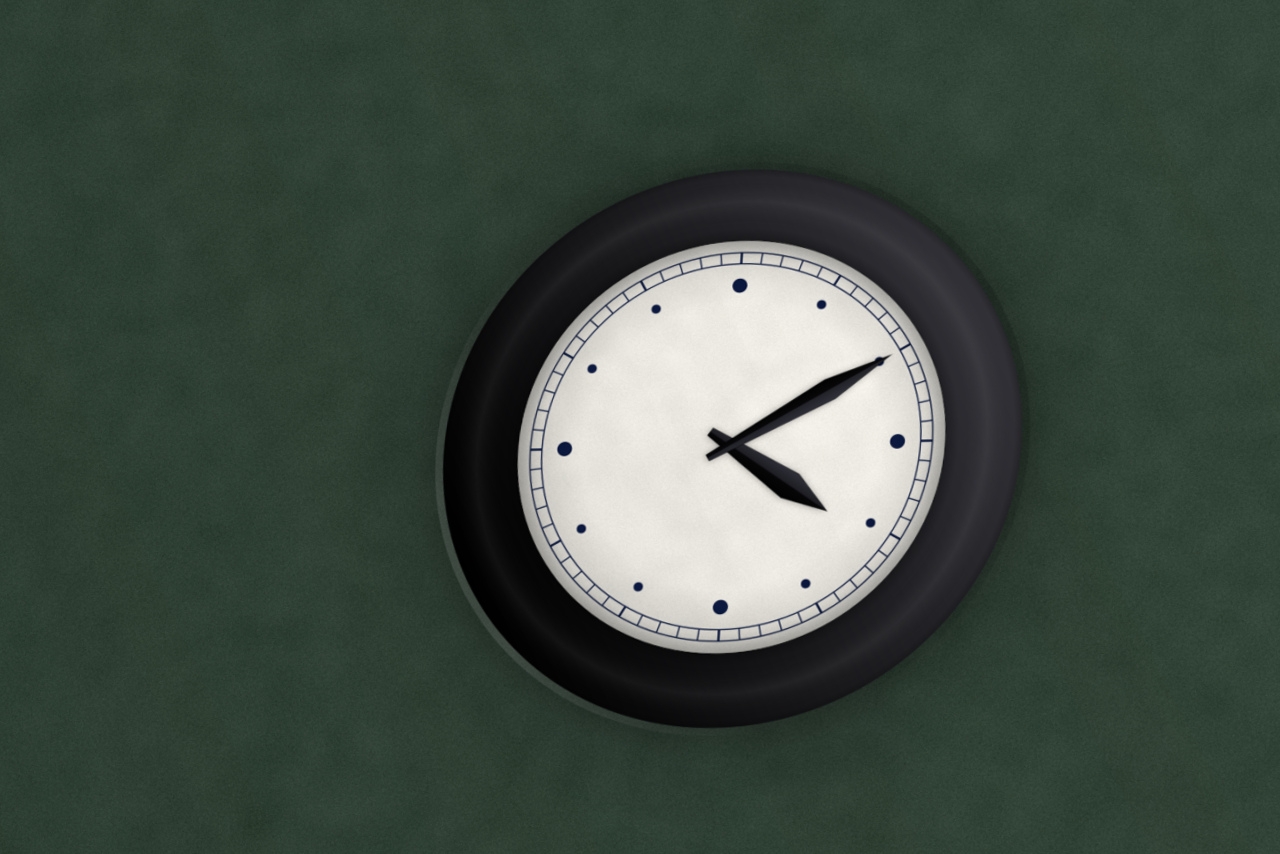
{"hour": 4, "minute": 10}
